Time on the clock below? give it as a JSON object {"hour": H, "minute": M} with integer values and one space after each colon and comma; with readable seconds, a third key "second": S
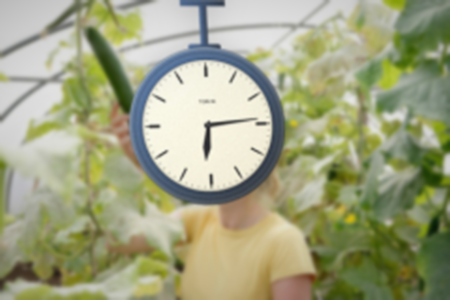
{"hour": 6, "minute": 14}
